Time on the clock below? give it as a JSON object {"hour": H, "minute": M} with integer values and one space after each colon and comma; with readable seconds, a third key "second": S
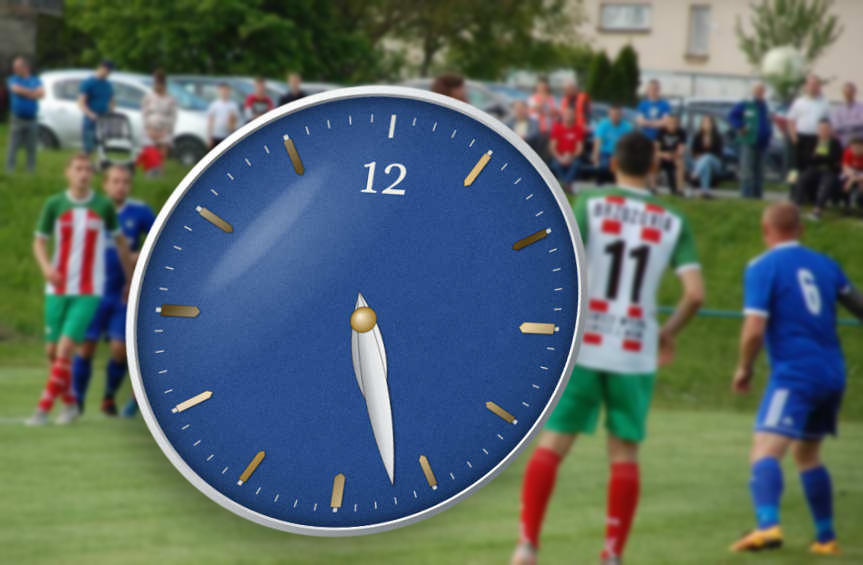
{"hour": 5, "minute": 27}
